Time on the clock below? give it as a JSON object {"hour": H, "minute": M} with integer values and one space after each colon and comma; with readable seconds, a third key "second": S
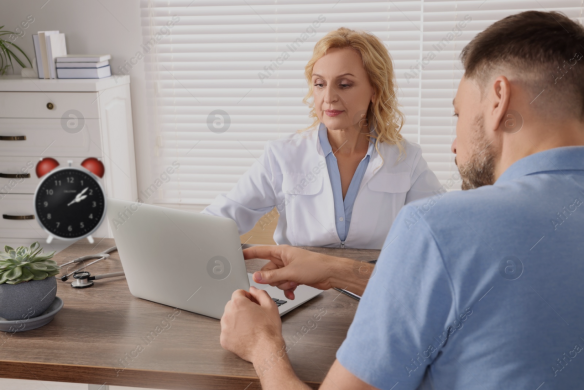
{"hour": 2, "minute": 8}
